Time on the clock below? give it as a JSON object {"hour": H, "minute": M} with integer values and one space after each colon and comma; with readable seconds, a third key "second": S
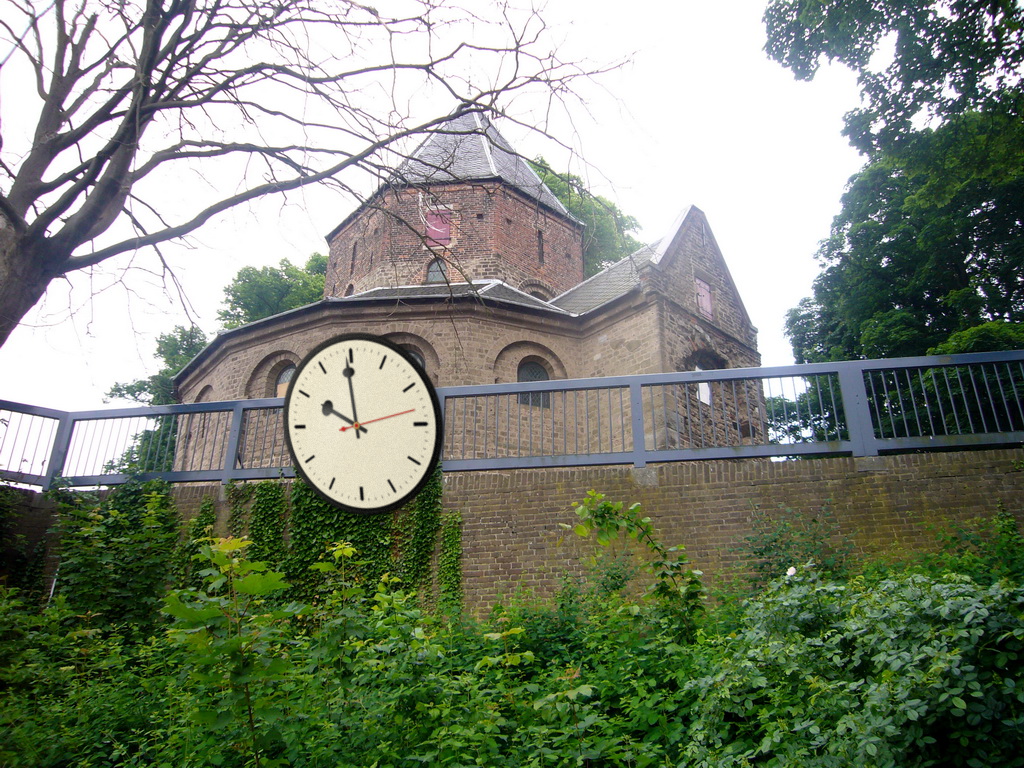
{"hour": 9, "minute": 59, "second": 13}
